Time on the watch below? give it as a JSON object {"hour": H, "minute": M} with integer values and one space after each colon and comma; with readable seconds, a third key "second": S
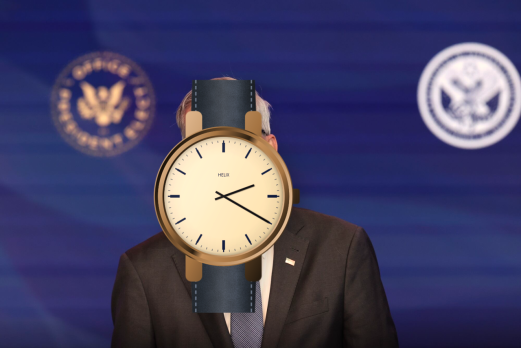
{"hour": 2, "minute": 20}
